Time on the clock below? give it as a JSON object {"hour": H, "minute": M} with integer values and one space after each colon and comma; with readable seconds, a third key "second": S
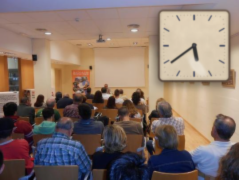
{"hour": 5, "minute": 39}
